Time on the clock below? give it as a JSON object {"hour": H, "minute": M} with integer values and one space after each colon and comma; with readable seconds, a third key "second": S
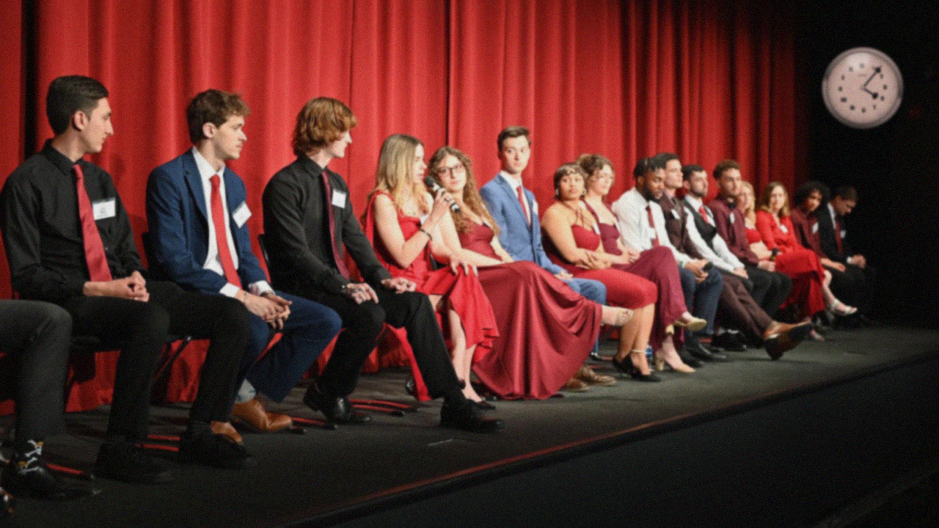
{"hour": 4, "minute": 7}
